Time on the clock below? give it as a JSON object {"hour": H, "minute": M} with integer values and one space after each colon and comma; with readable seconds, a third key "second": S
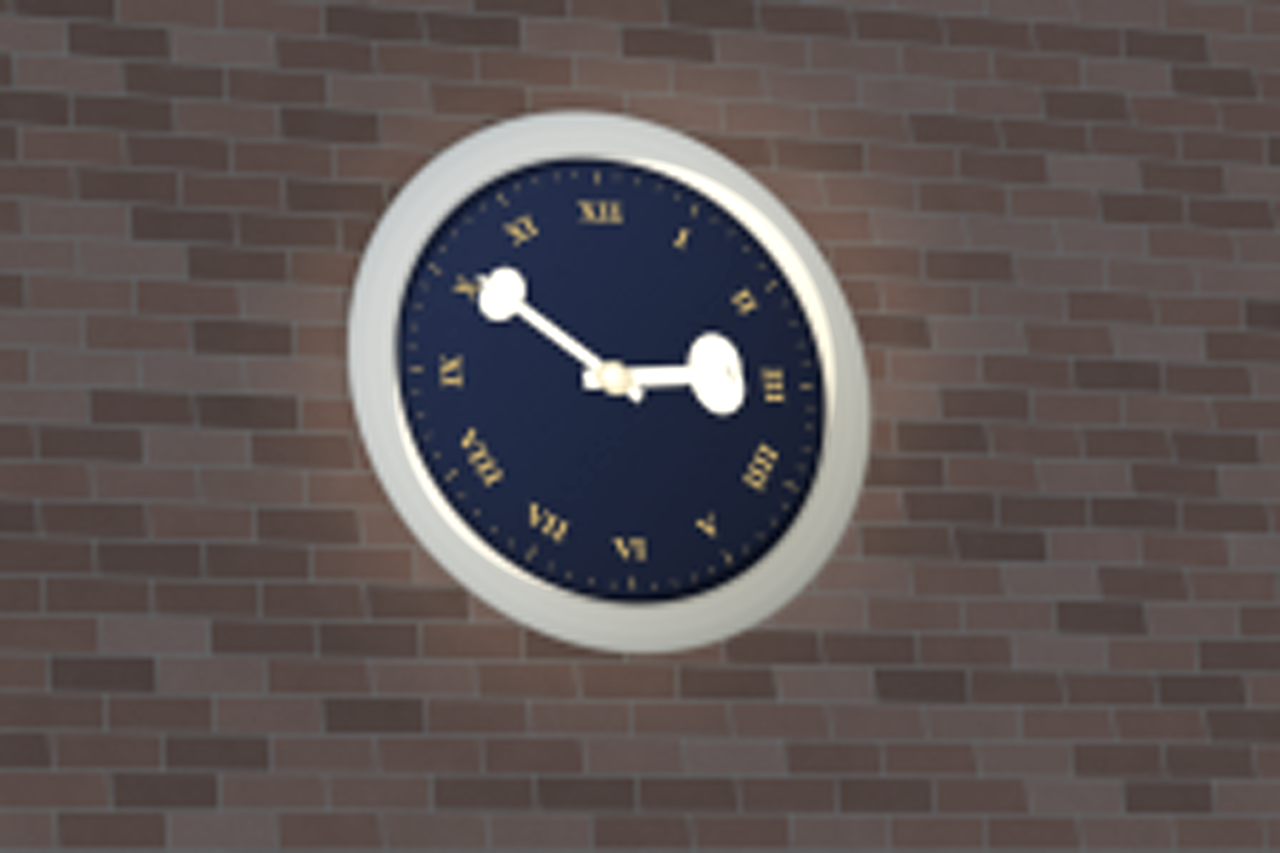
{"hour": 2, "minute": 51}
